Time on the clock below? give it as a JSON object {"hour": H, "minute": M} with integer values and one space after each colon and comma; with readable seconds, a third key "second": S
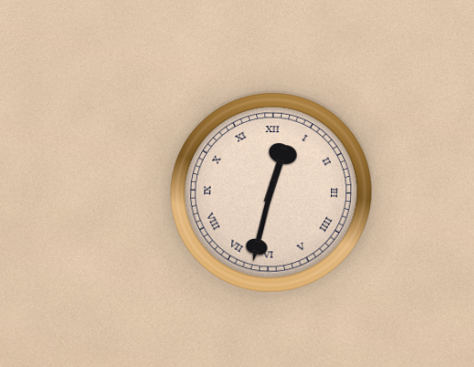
{"hour": 12, "minute": 32}
